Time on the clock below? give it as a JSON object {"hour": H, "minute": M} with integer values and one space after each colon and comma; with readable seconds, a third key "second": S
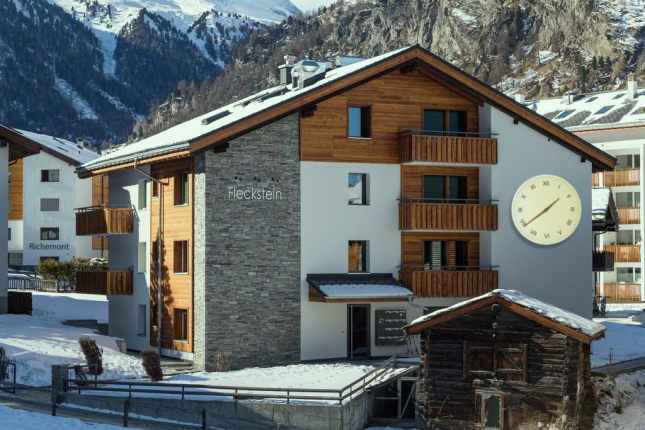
{"hour": 1, "minute": 39}
